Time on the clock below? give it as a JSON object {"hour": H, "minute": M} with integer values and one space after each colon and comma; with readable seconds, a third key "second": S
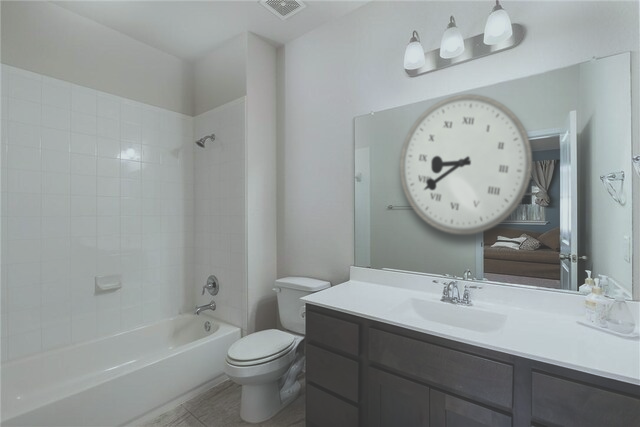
{"hour": 8, "minute": 38}
